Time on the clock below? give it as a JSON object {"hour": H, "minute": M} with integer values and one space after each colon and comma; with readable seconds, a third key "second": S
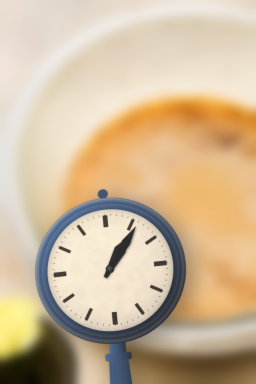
{"hour": 1, "minute": 6}
